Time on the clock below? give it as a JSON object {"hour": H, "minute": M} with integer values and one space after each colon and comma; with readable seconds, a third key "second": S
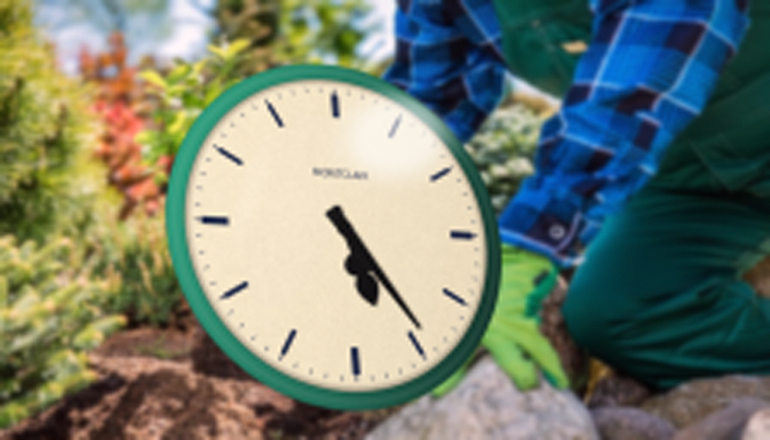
{"hour": 5, "minute": 24}
